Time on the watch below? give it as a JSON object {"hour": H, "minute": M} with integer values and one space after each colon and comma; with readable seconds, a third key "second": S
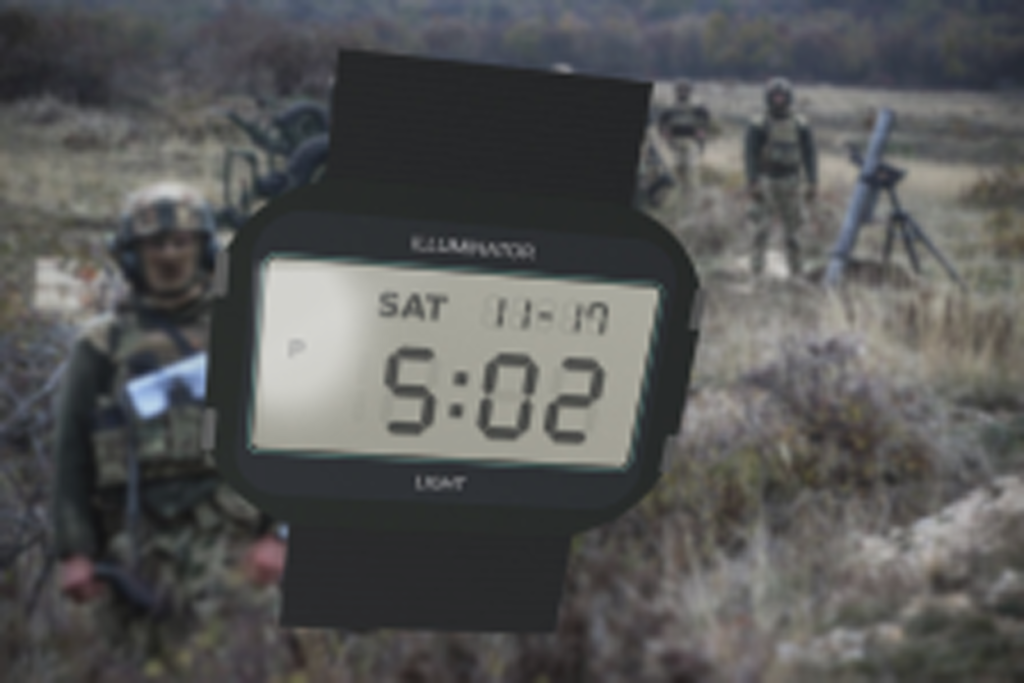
{"hour": 5, "minute": 2}
